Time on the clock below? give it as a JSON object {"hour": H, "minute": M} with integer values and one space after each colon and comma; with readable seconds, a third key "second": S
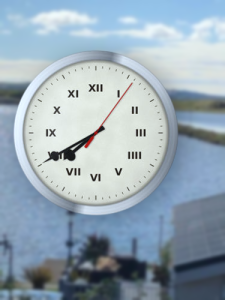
{"hour": 7, "minute": 40, "second": 6}
